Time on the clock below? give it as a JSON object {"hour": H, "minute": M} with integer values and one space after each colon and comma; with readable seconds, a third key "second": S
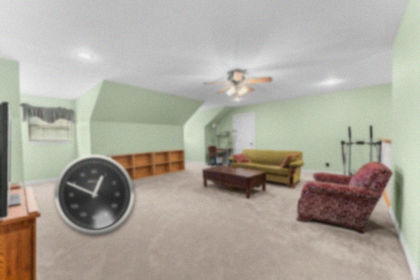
{"hour": 12, "minute": 49}
